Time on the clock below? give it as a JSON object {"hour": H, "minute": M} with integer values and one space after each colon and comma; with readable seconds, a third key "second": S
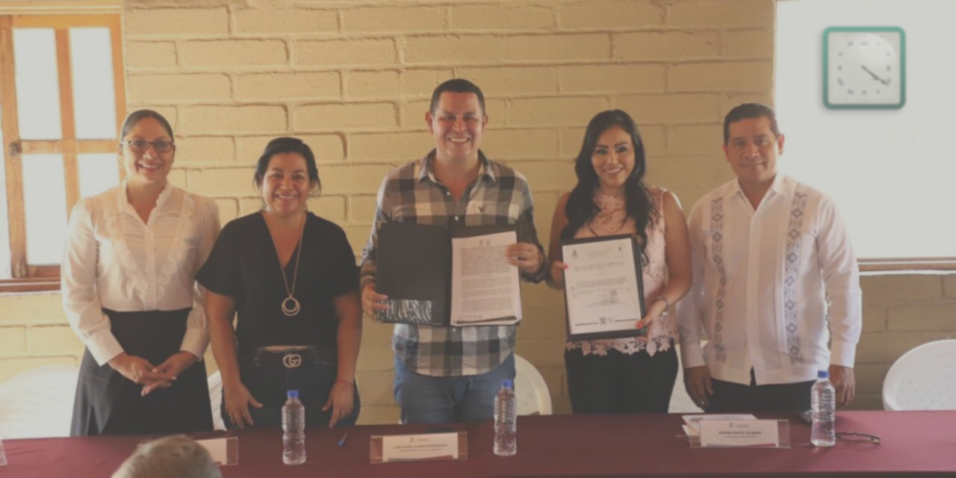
{"hour": 4, "minute": 21}
